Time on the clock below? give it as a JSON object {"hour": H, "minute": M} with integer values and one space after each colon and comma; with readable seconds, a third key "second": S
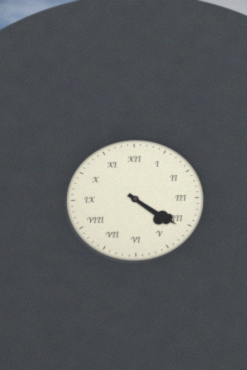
{"hour": 4, "minute": 21}
